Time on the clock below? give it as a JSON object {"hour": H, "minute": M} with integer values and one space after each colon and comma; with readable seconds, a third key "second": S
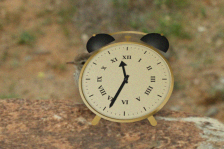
{"hour": 11, "minute": 34}
